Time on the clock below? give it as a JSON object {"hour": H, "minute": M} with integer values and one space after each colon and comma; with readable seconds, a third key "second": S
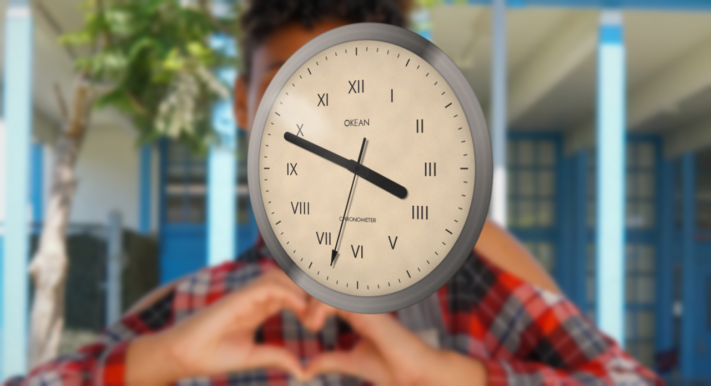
{"hour": 3, "minute": 48, "second": 33}
